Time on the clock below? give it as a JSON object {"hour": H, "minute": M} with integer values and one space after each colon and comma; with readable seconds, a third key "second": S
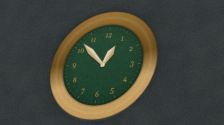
{"hour": 12, "minute": 52}
